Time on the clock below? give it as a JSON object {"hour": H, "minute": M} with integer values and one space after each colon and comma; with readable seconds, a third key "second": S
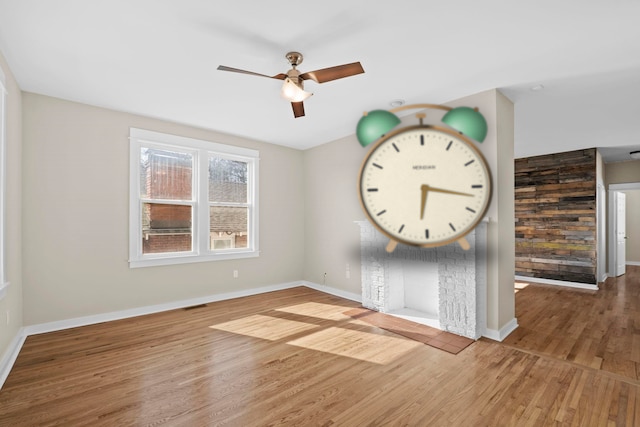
{"hour": 6, "minute": 17}
